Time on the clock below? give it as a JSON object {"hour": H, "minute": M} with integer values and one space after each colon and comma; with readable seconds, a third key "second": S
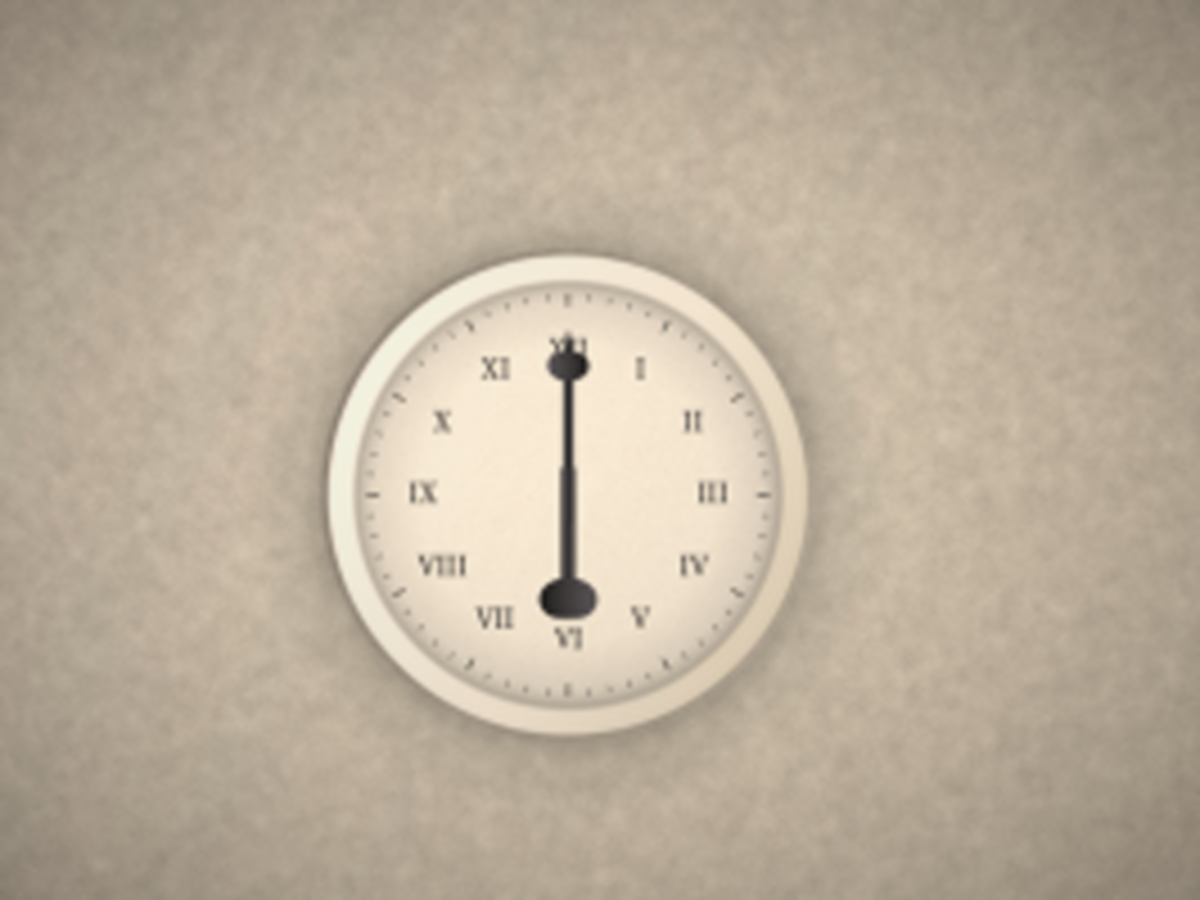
{"hour": 6, "minute": 0}
